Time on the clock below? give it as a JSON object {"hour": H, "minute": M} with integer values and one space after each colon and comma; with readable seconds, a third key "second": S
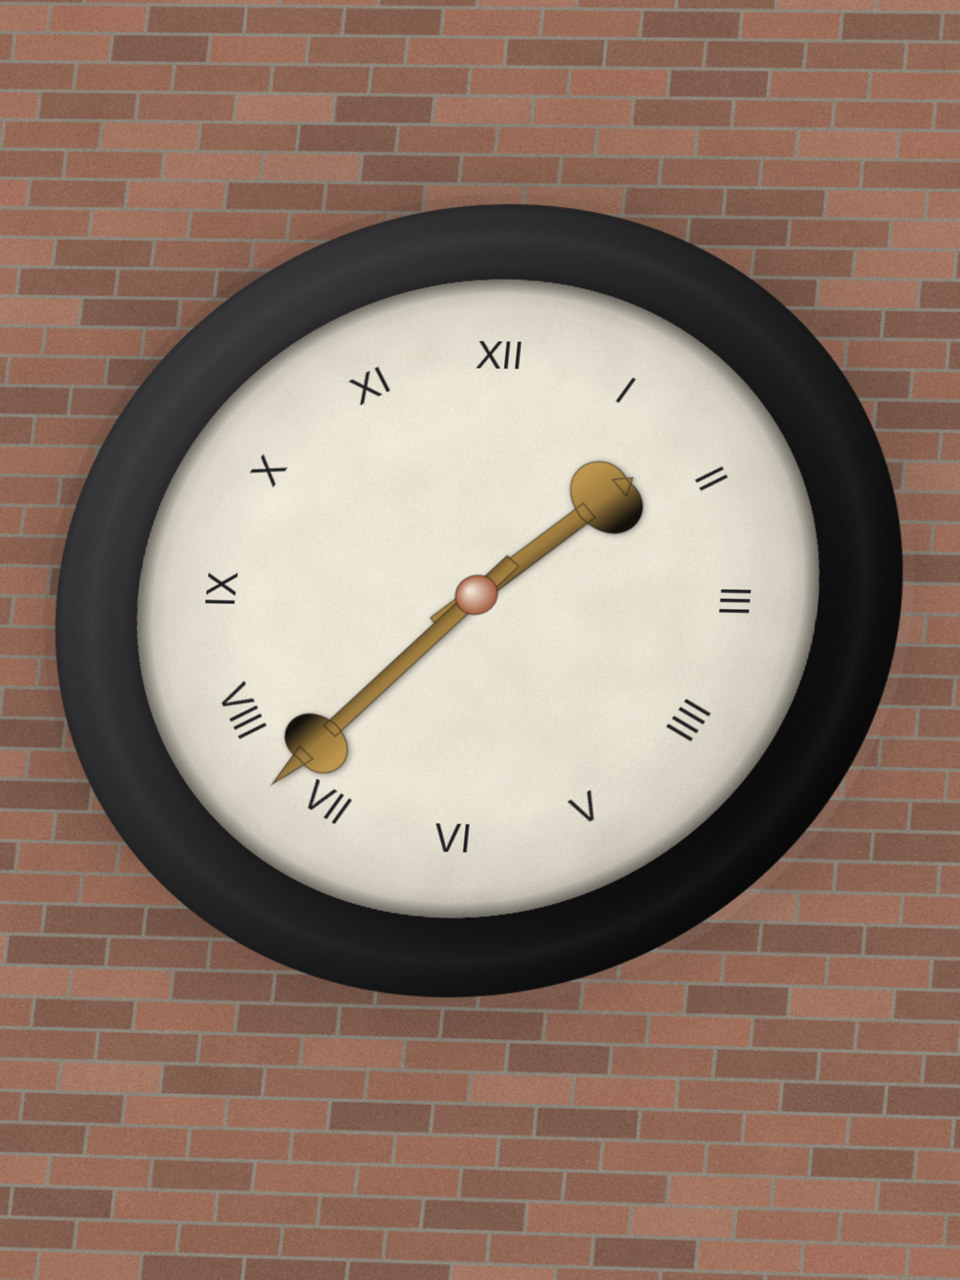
{"hour": 1, "minute": 37}
